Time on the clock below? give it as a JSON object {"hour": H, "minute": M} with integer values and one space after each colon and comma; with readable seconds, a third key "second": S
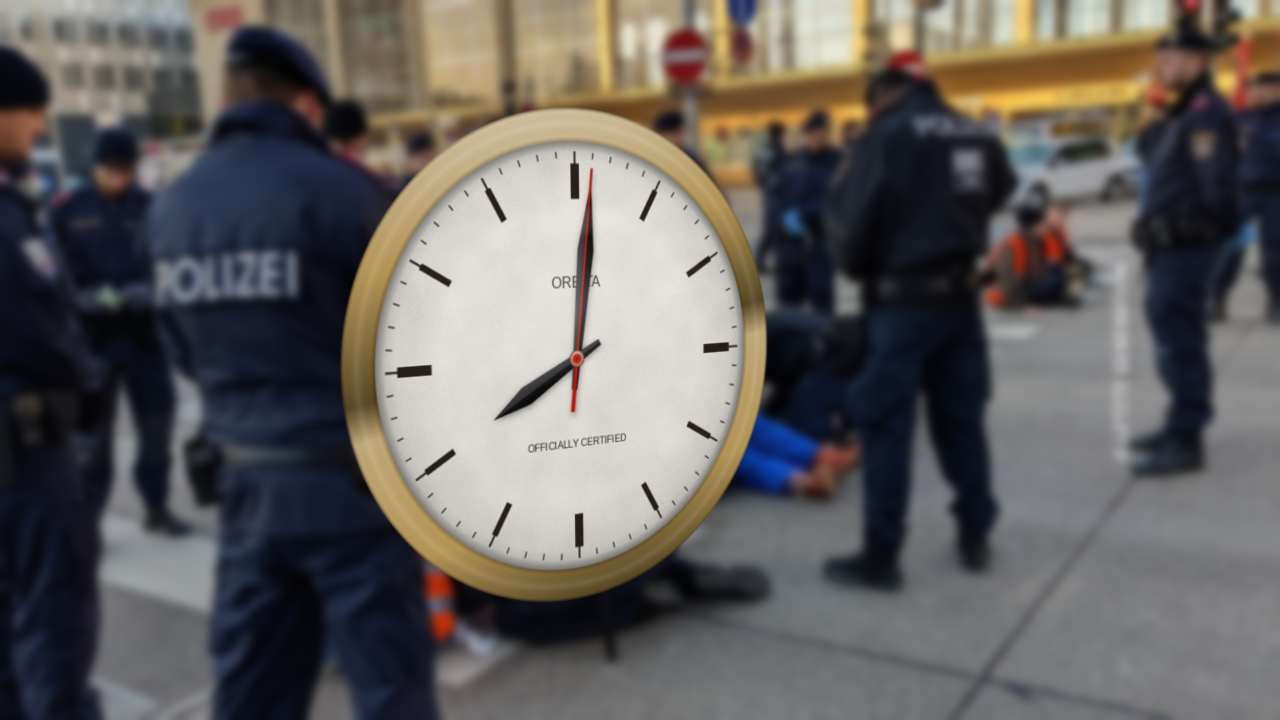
{"hour": 8, "minute": 1, "second": 1}
